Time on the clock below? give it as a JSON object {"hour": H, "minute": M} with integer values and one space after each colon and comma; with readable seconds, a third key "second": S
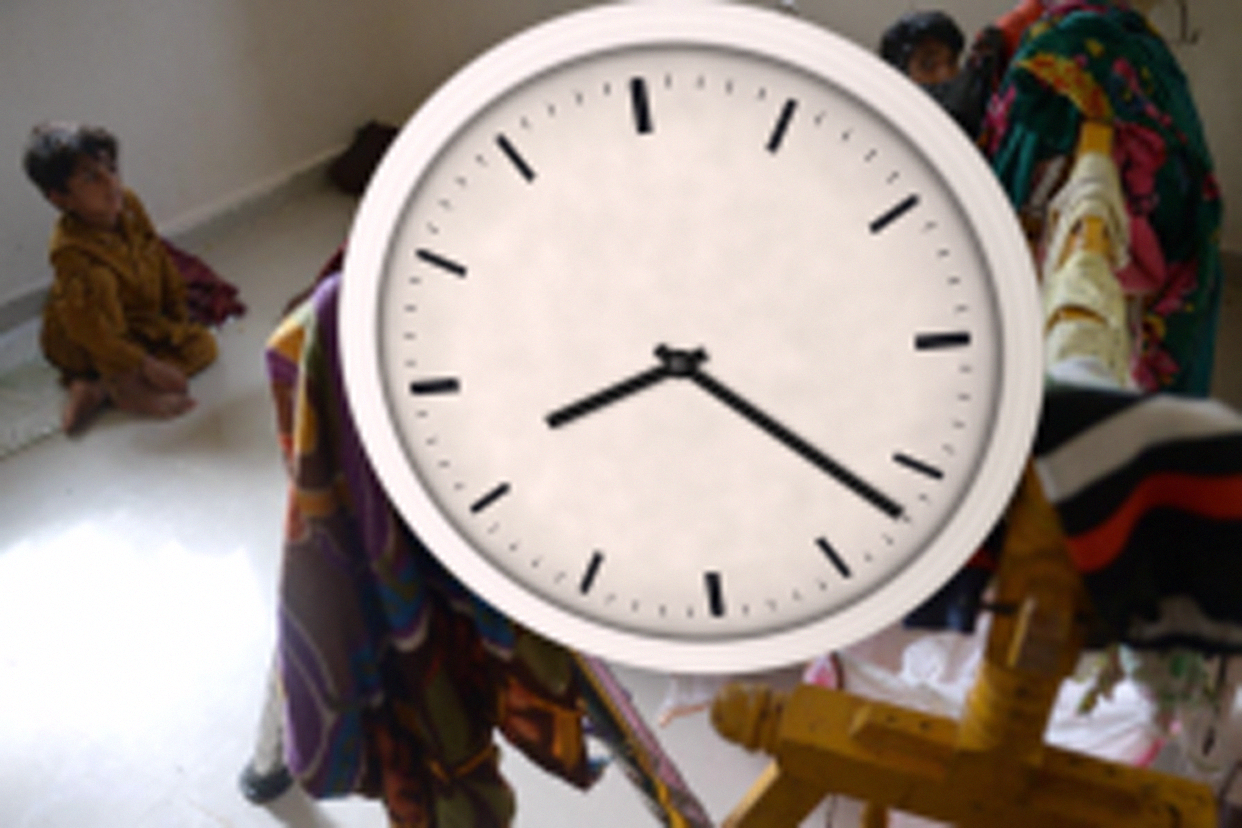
{"hour": 8, "minute": 22}
